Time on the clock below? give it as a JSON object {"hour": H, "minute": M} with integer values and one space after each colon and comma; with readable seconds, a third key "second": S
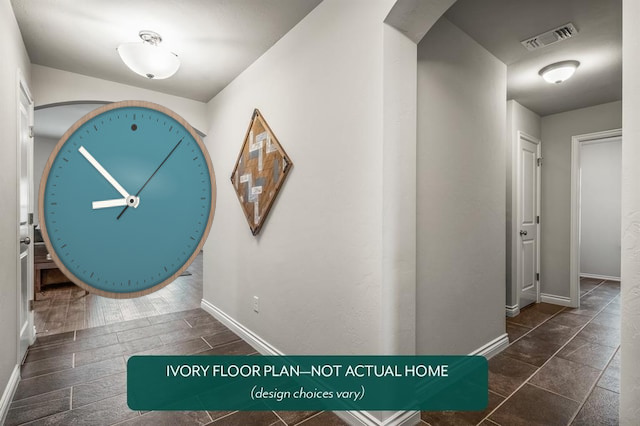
{"hour": 8, "minute": 52, "second": 7}
